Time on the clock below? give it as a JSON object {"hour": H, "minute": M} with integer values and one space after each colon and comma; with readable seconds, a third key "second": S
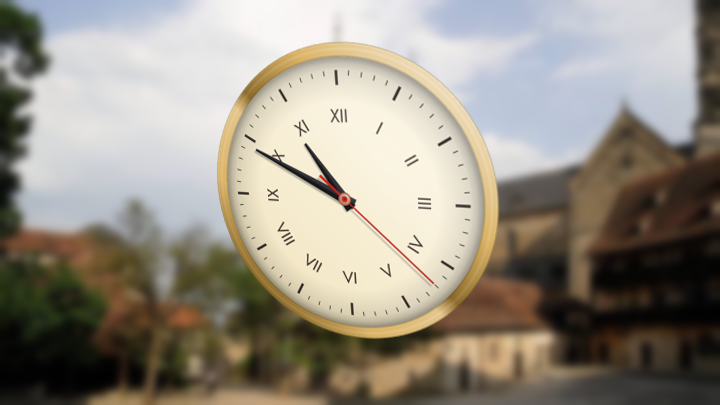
{"hour": 10, "minute": 49, "second": 22}
